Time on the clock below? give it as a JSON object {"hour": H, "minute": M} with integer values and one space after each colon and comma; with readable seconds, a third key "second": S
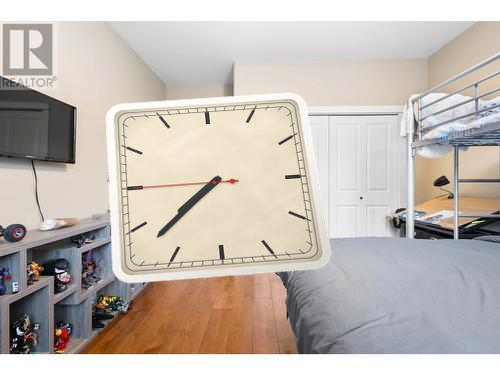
{"hour": 7, "minute": 37, "second": 45}
